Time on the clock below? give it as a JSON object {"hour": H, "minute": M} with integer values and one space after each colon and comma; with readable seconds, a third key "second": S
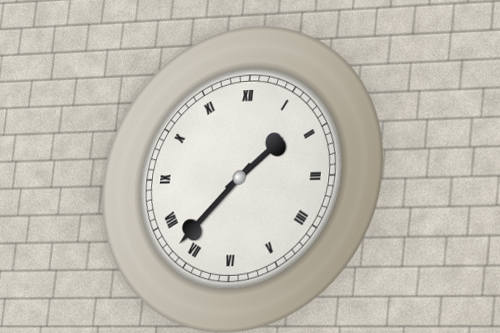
{"hour": 1, "minute": 37}
